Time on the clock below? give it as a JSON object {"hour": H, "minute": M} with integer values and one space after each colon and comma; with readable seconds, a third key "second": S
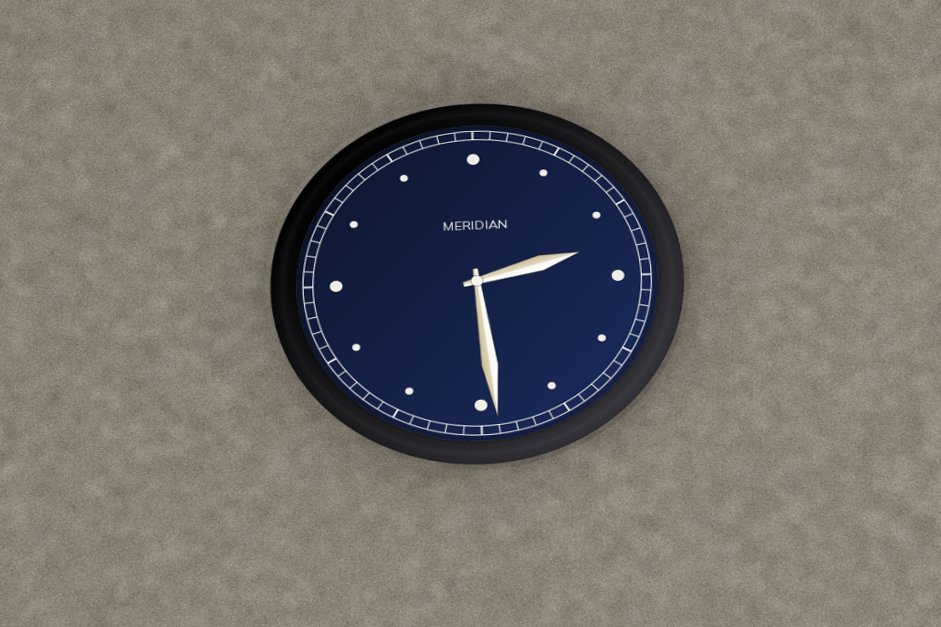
{"hour": 2, "minute": 29}
